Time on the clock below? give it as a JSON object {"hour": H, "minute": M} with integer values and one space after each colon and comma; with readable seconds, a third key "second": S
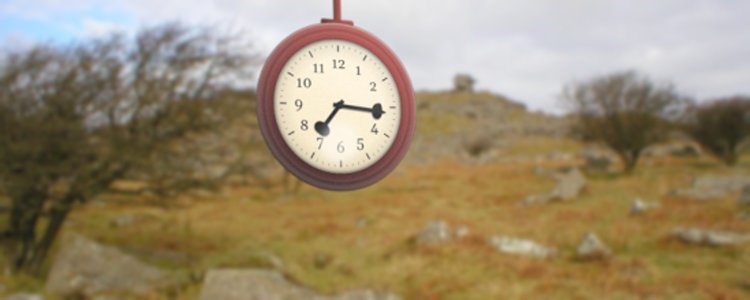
{"hour": 7, "minute": 16}
